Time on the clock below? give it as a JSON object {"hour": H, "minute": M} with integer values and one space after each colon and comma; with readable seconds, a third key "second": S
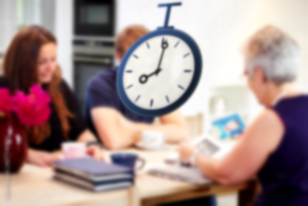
{"hour": 8, "minute": 1}
